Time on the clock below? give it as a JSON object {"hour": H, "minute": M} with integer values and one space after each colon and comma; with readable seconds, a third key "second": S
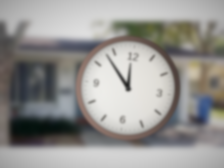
{"hour": 11, "minute": 53}
